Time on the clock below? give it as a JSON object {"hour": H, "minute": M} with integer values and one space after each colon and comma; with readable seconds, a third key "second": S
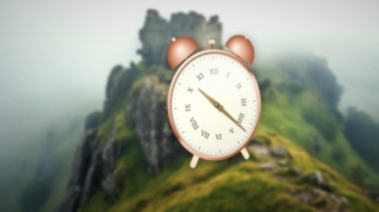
{"hour": 10, "minute": 22}
